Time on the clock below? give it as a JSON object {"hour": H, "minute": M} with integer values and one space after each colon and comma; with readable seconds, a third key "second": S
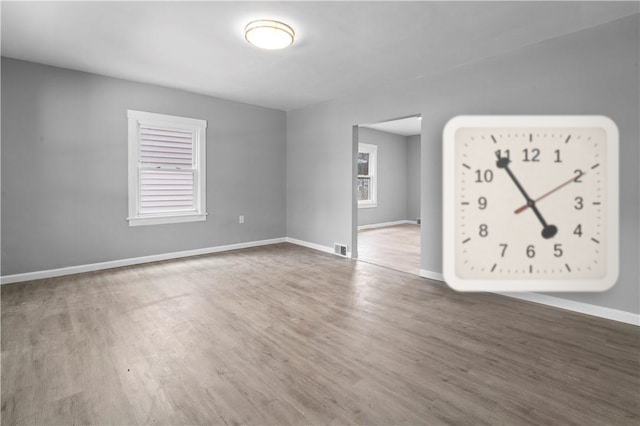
{"hour": 4, "minute": 54, "second": 10}
